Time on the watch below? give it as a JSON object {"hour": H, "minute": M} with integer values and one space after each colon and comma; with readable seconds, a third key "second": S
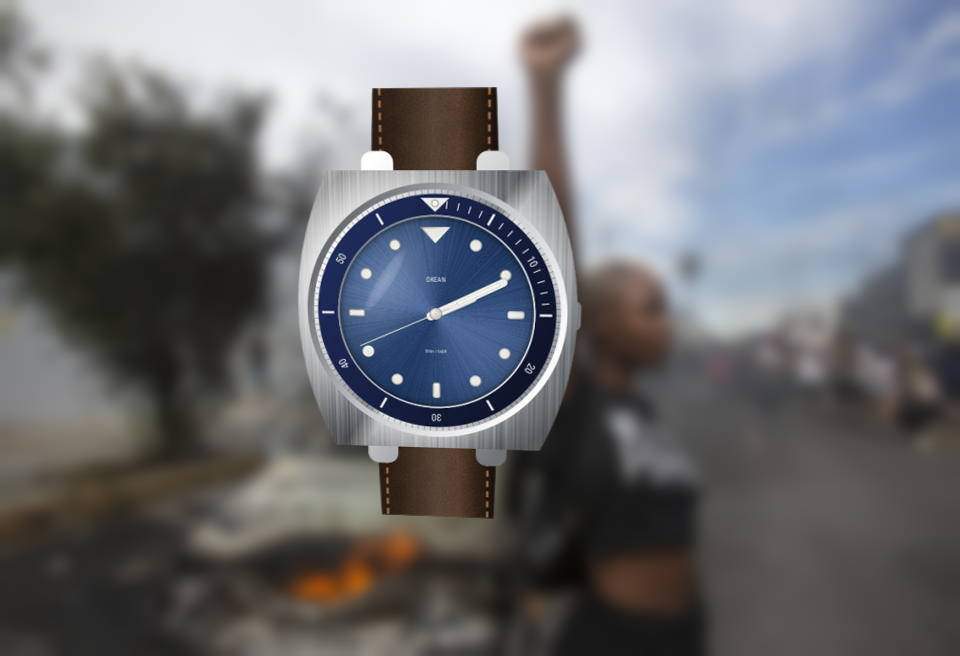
{"hour": 2, "minute": 10, "second": 41}
